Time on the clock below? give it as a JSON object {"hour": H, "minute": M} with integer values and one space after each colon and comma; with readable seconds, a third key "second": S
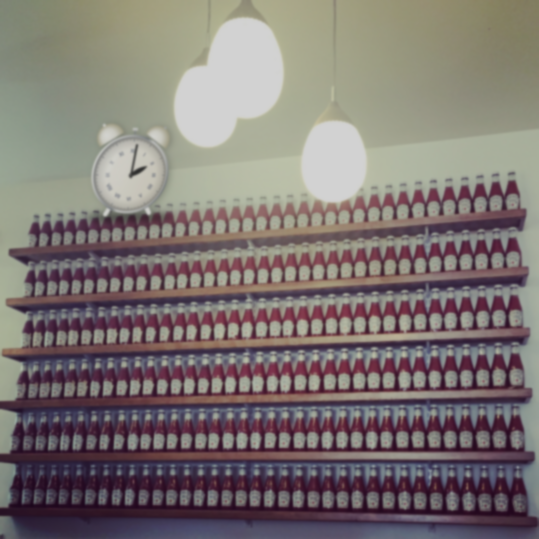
{"hour": 2, "minute": 1}
